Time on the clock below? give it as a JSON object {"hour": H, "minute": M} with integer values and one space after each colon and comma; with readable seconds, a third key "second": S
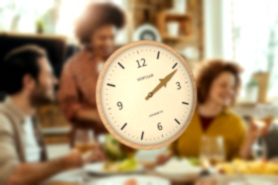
{"hour": 2, "minute": 11}
